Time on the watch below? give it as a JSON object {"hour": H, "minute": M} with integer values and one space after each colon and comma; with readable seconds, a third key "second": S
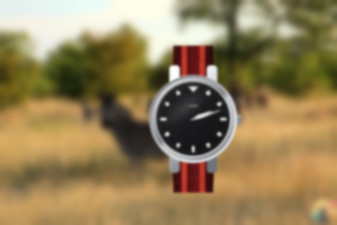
{"hour": 2, "minute": 12}
